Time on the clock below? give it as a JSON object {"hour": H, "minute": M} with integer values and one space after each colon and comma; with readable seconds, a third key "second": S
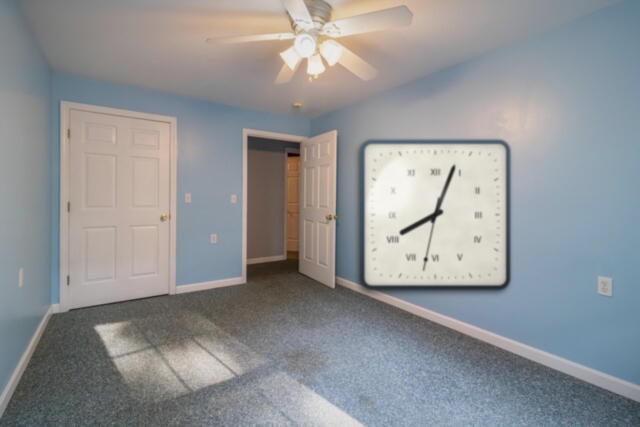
{"hour": 8, "minute": 3, "second": 32}
